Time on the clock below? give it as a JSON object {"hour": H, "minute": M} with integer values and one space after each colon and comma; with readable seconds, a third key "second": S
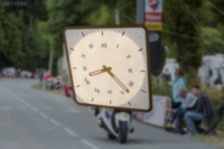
{"hour": 8, "minute": 23}
